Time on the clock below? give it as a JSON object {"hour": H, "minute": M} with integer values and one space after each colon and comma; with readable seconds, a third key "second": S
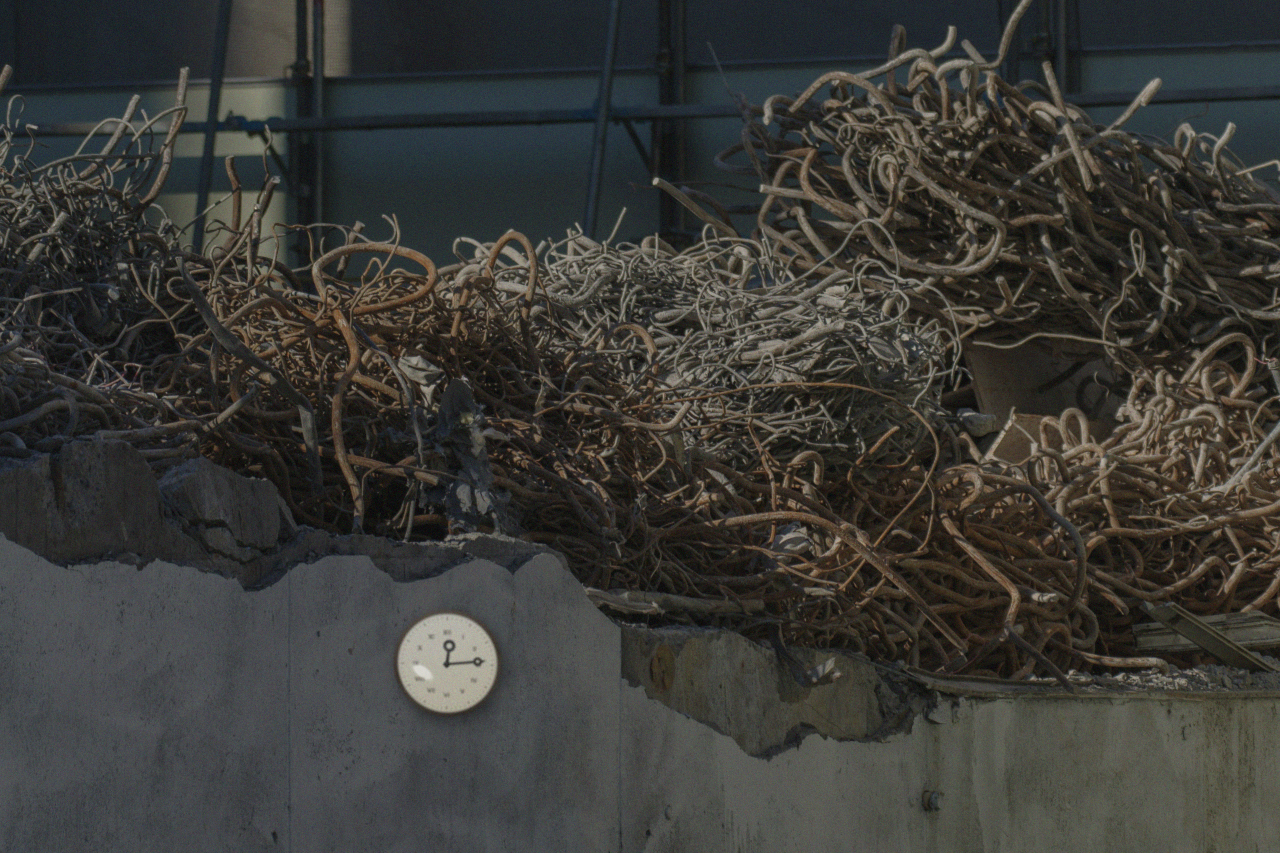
{"hour": 12, "minute": 14}
